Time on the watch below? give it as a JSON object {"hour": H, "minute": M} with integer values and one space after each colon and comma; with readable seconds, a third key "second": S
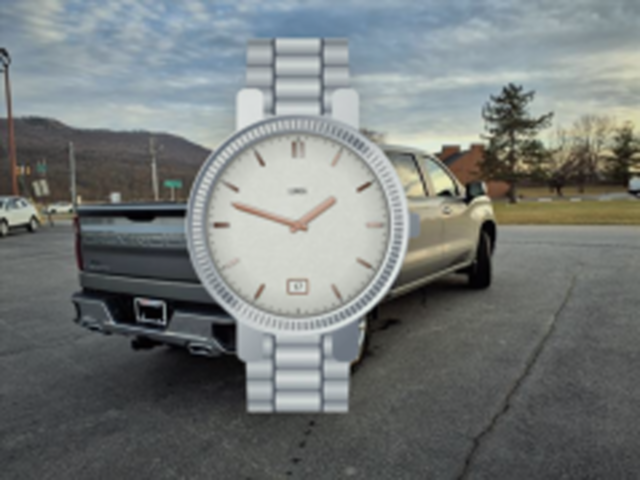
{"hour": 1, "minute": 48}
